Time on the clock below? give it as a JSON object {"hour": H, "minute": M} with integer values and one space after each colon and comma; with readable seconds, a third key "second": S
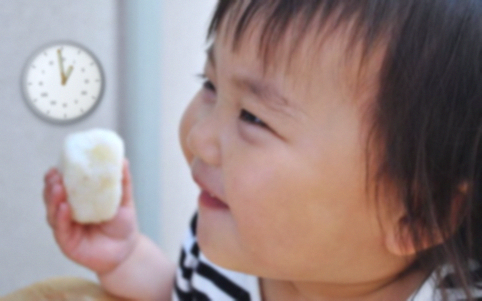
{"hour": 12, "minute": 59}
